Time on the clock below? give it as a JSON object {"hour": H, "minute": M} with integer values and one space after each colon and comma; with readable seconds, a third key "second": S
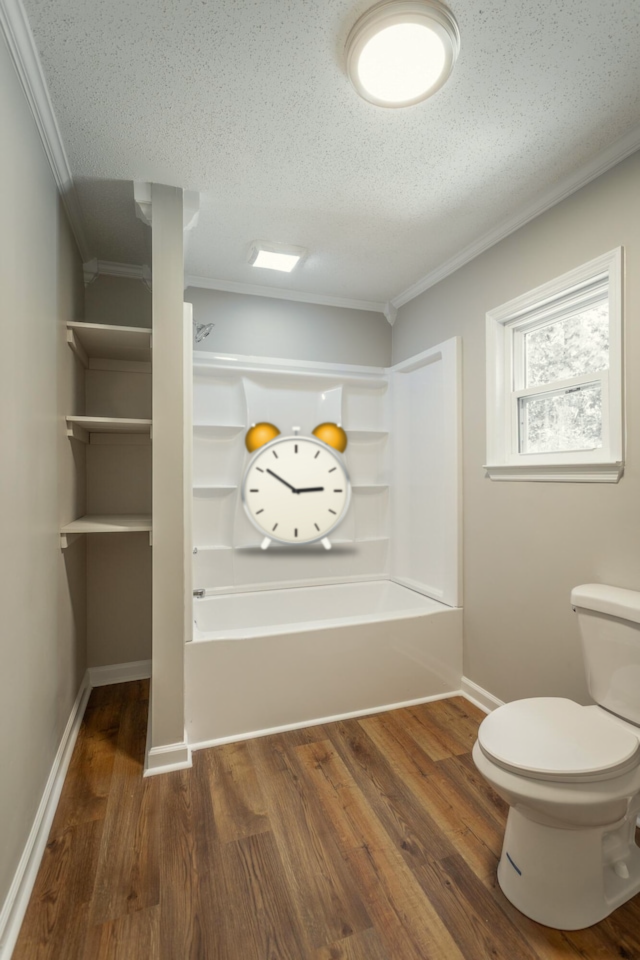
{"hour": 2, "minute": 51}
